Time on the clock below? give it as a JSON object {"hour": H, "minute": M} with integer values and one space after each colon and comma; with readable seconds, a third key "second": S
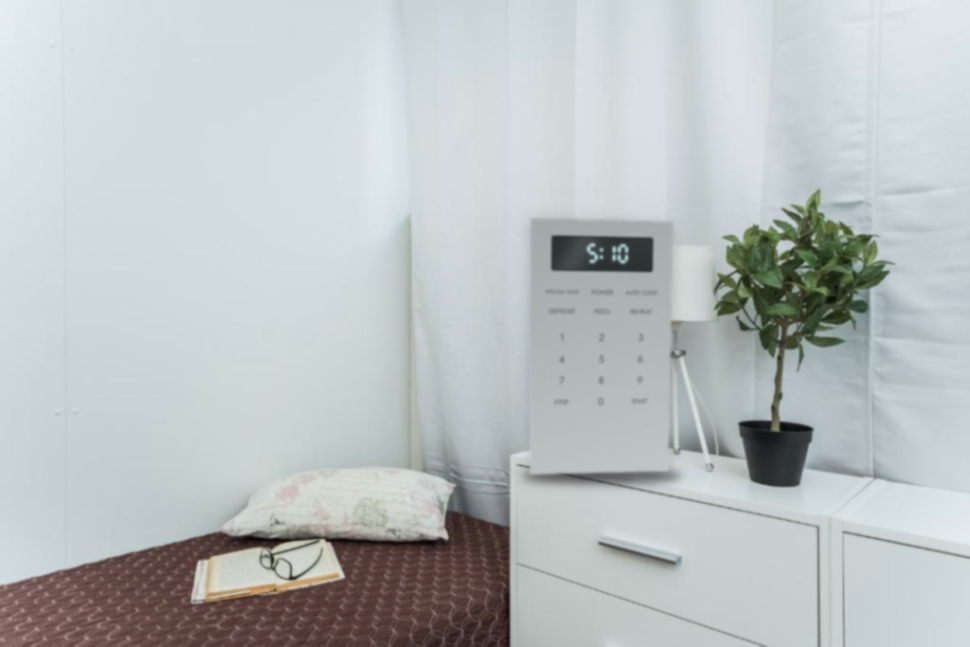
{"hour": 5, "minute": 10}
